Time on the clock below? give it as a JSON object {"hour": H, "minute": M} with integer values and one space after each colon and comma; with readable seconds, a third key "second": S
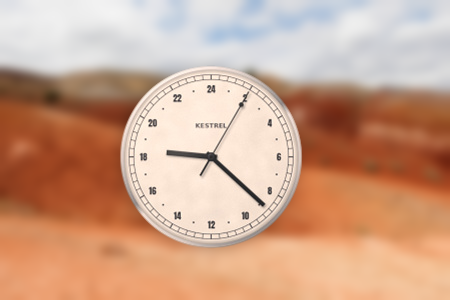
{"hour": 18, "minute": 22, "second": 5}
